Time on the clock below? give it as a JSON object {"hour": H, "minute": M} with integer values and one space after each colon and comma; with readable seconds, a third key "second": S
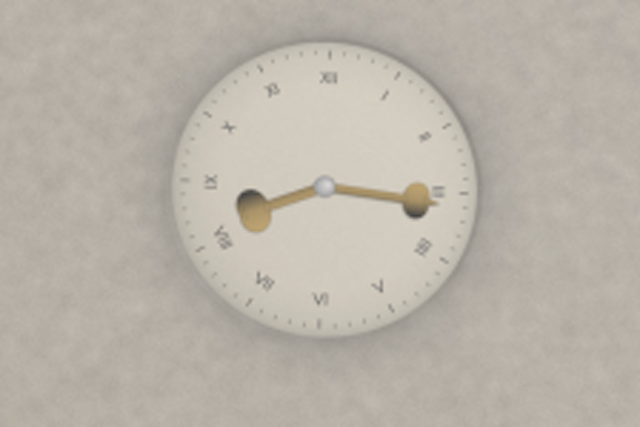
{"hour": 8, "minute": 16}
